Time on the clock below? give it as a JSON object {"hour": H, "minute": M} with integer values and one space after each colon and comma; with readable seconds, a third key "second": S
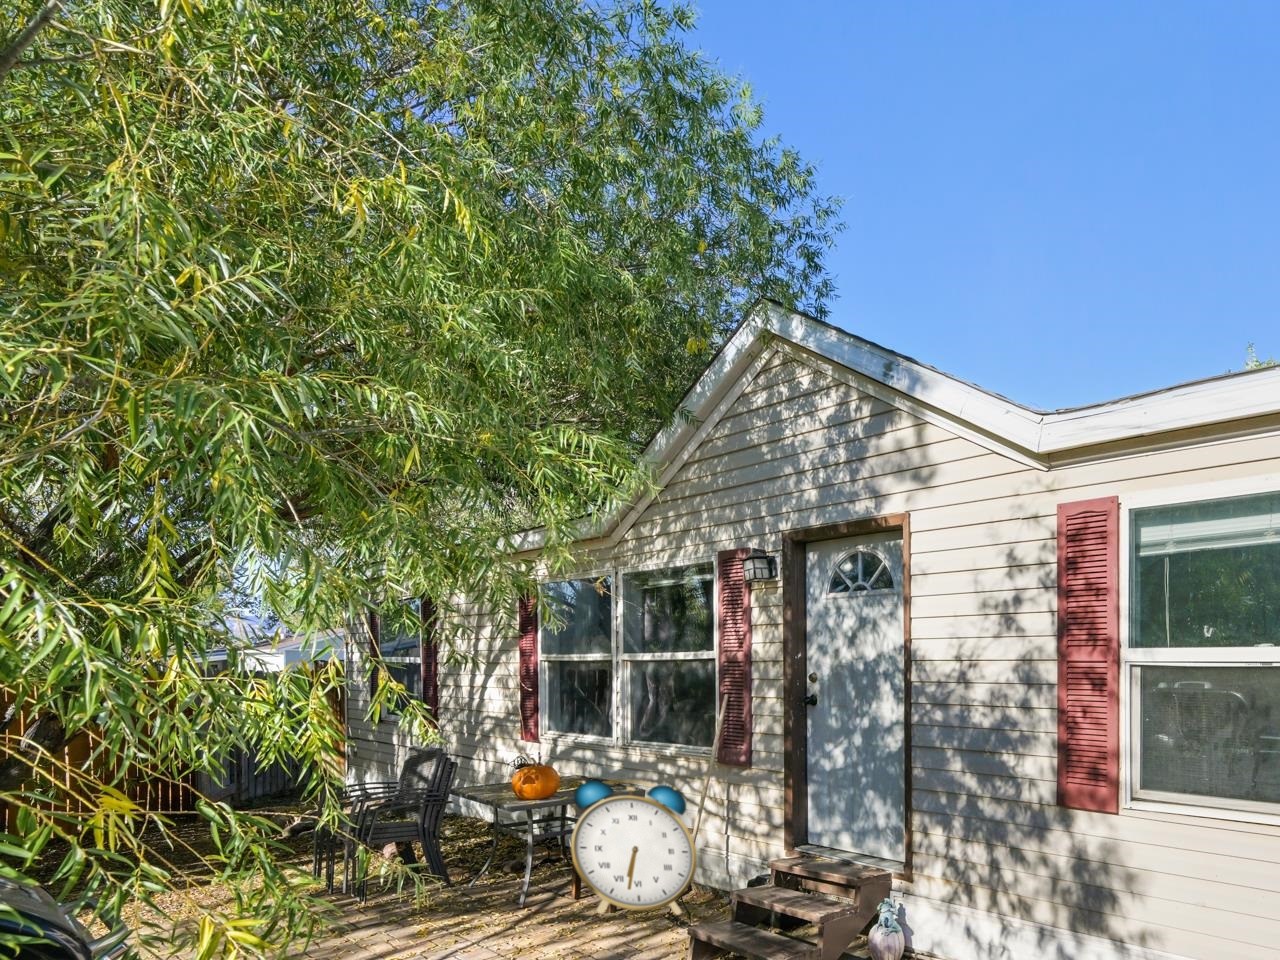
{"hour": 6, "minute": 32}
